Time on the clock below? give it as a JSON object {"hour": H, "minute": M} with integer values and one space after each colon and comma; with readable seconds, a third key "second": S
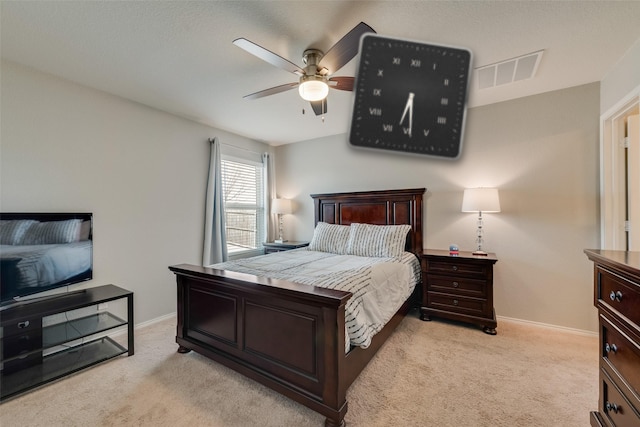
{"hour": 6, "minute": 29}
